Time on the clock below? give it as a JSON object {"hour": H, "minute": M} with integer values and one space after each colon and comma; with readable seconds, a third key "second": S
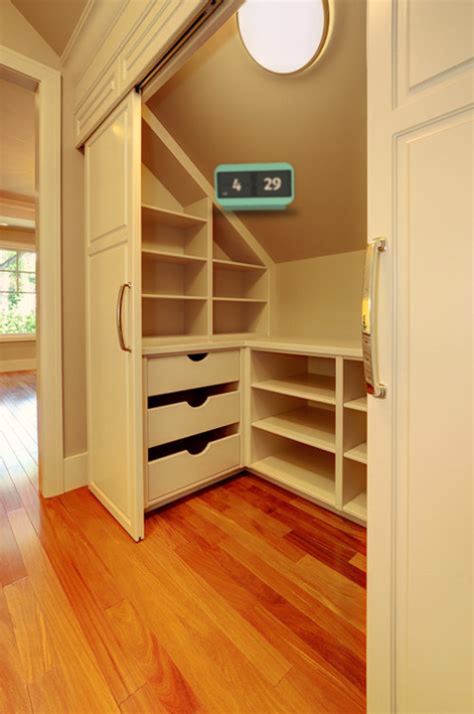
{"hour": 4, "minute": 29}
